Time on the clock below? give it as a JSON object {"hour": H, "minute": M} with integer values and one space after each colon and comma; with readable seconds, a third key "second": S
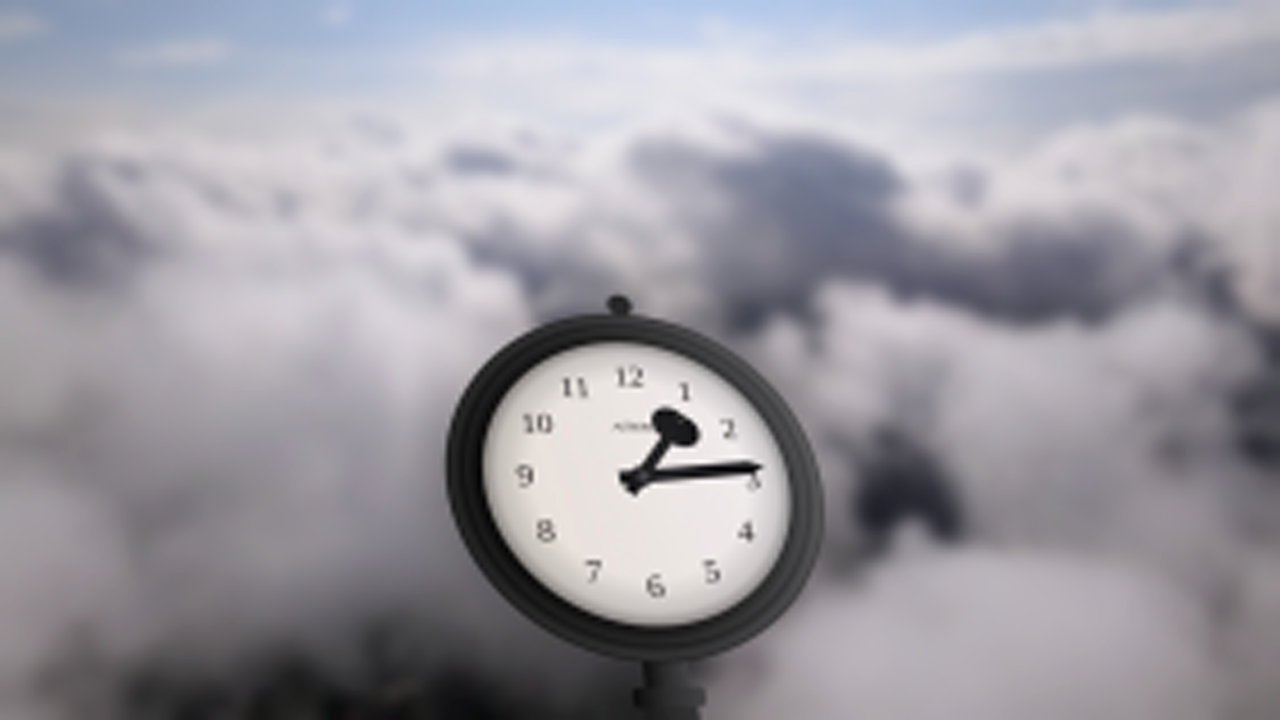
{"hour": 1, "minute": 14}
